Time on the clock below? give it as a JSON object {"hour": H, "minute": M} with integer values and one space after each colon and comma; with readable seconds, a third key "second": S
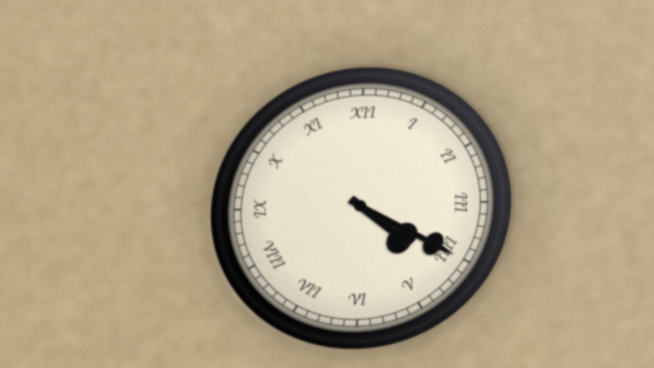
{"hour": 4, "minute": 20}
